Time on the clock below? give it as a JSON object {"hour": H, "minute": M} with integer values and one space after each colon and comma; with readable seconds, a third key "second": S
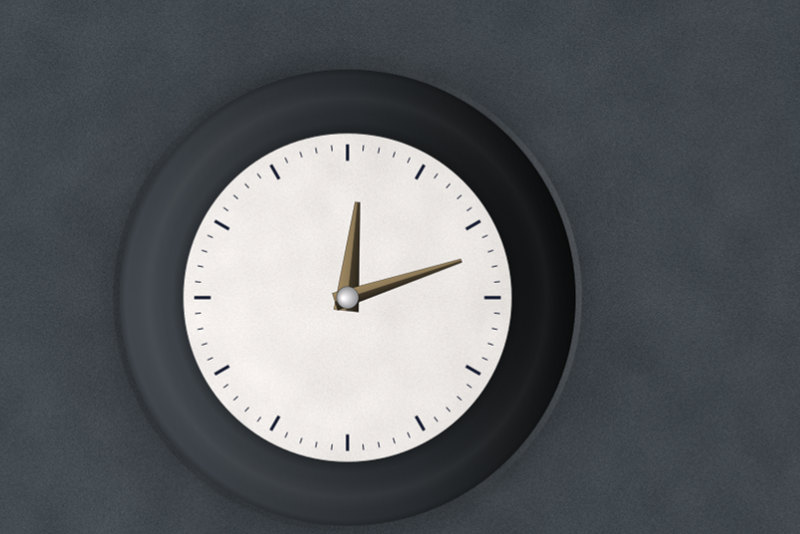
{"hour": 12, "minute": 12}
